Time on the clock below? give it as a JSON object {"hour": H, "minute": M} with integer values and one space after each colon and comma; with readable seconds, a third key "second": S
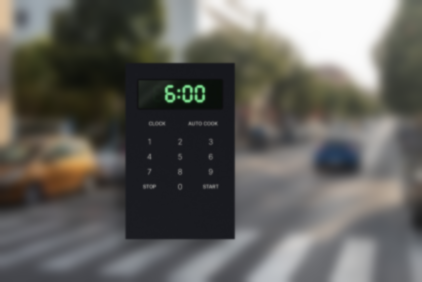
{"hour": 6, "minute": 0}
